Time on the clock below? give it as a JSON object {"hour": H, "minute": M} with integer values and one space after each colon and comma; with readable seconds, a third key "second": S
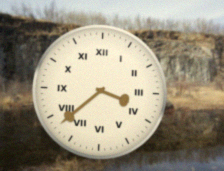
{"hour": 3, "minute": 38}
